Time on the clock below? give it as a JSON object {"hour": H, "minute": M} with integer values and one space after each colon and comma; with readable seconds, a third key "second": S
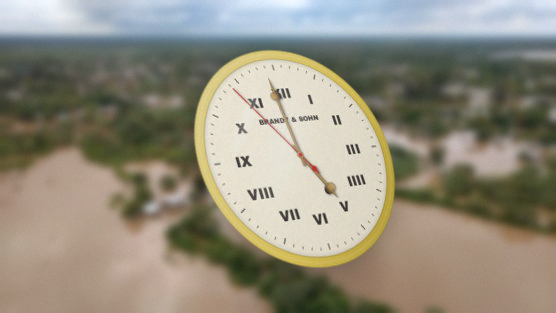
{"hour": 4, "minute": 58, "second": 54}
